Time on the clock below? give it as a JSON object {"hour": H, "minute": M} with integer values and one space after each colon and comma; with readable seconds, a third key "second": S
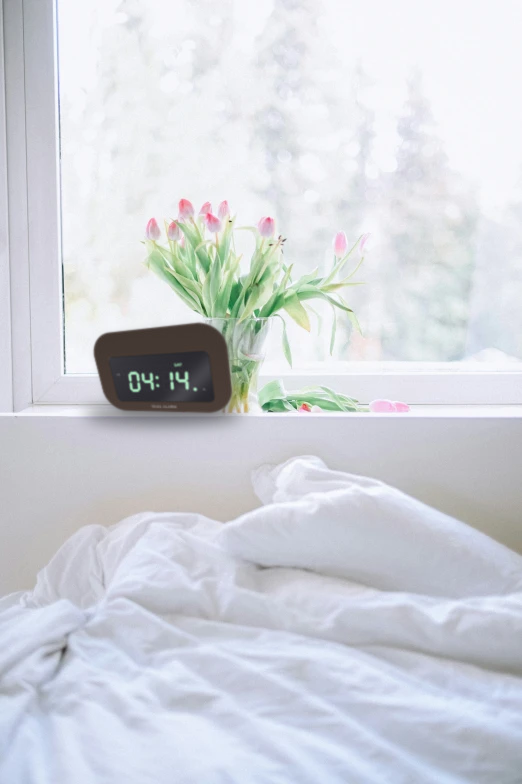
{"hour": 4, "minute": 14}
